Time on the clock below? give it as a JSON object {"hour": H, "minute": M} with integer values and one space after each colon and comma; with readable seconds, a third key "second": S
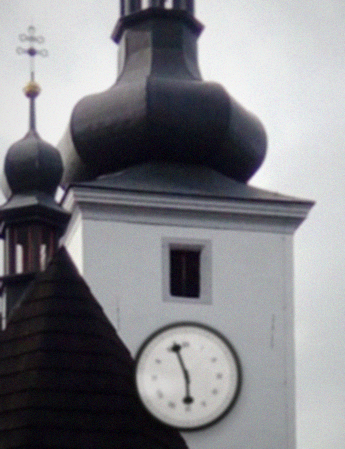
{"hour": 5, "minute": 57}
